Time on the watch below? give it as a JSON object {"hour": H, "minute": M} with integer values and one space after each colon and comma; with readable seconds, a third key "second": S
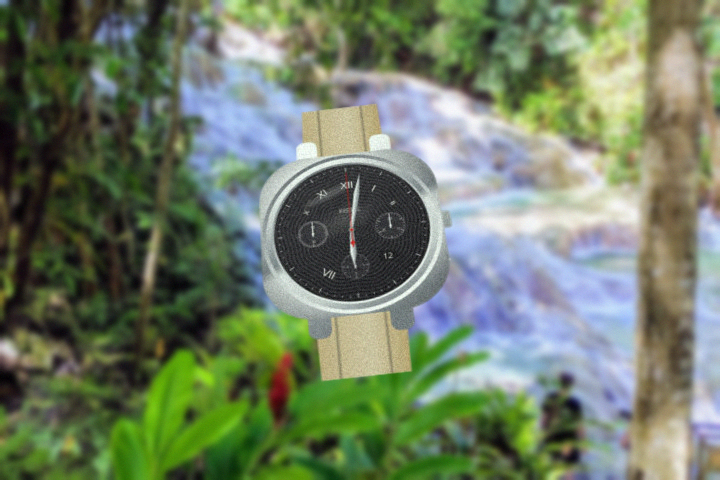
{"hour": 6, "minute": 2}
